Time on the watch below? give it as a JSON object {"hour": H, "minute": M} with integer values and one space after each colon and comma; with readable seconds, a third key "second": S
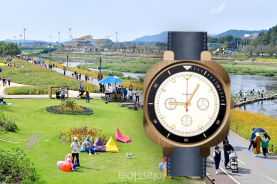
{"hour": 9, "minute": 5}
